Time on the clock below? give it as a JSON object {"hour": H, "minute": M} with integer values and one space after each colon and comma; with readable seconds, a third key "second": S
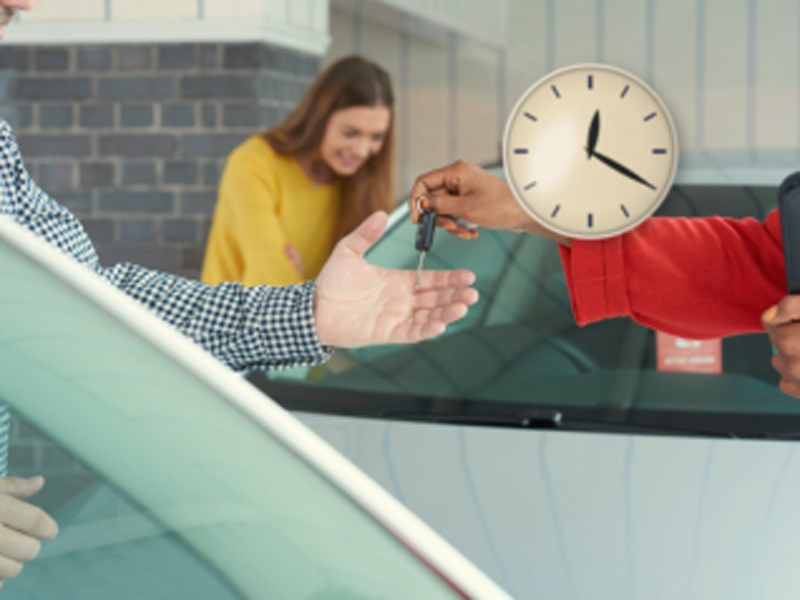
{"hour": 12, "minute": 20}
